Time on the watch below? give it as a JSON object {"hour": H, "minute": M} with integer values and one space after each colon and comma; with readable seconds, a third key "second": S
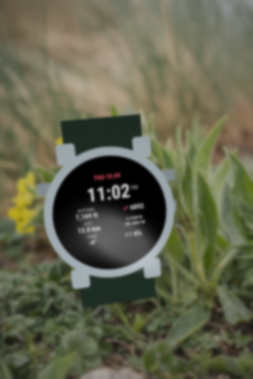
{"hour": 11, "minute": 2}
